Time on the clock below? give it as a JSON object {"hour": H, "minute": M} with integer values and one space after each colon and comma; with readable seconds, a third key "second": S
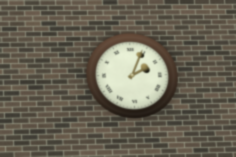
{"hour": 2, "minute": 4}
